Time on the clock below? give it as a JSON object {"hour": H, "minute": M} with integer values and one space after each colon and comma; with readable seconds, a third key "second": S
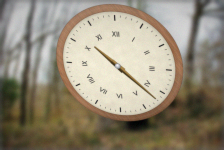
{"hour": 10, "minute": 22}
